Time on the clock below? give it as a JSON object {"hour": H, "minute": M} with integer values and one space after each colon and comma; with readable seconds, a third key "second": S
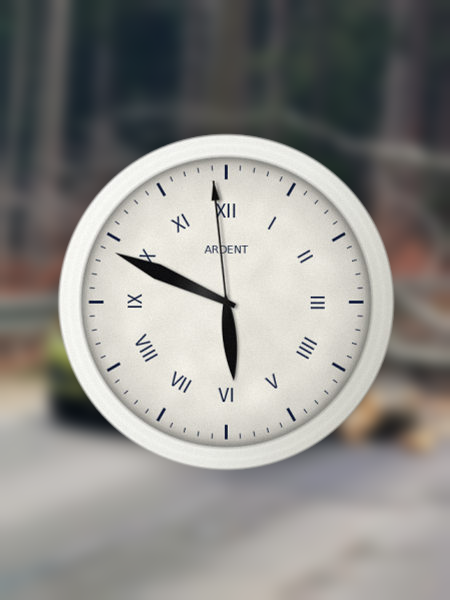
{"hour": 5, "minute": 48, "second": 59}
